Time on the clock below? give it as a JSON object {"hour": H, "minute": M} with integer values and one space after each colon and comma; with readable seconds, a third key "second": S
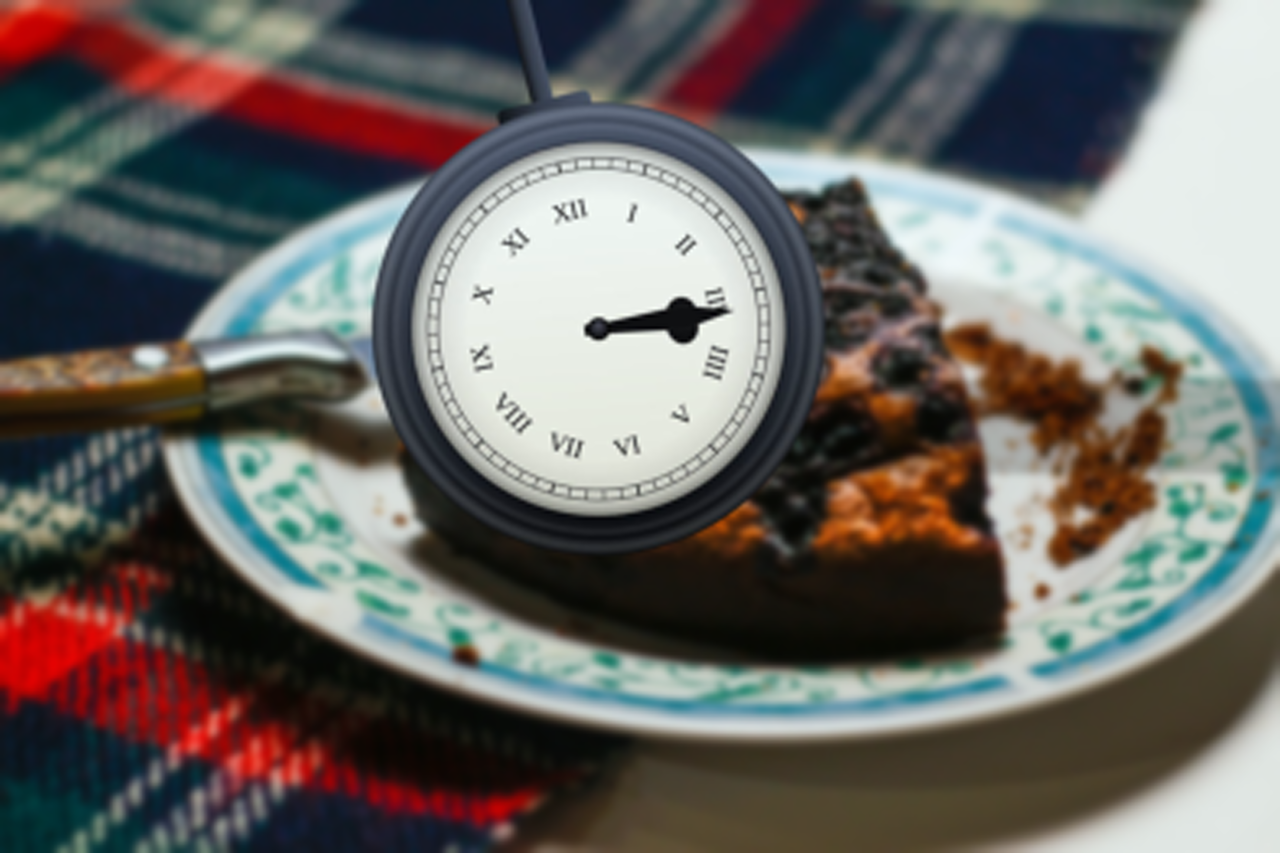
{"hour": 3, "minute": 16}
